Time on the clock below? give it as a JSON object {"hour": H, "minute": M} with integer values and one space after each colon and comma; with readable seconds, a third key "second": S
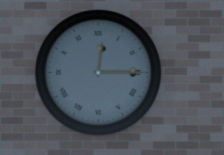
{"hour": 12, "minute": 15}
